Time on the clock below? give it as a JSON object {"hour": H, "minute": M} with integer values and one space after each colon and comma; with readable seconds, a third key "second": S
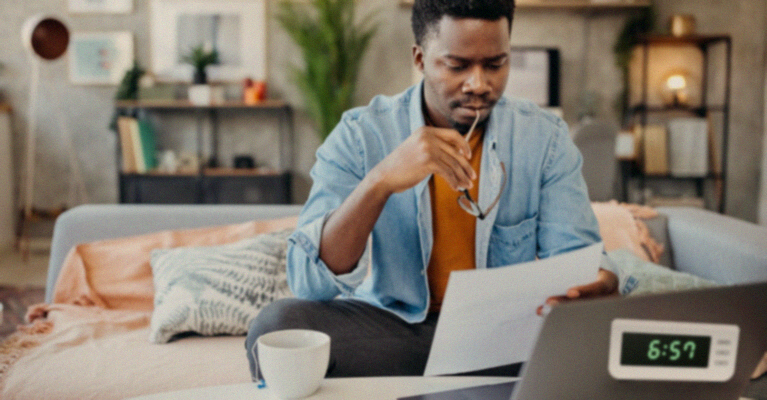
{"hour": 6, "minute": 57}
